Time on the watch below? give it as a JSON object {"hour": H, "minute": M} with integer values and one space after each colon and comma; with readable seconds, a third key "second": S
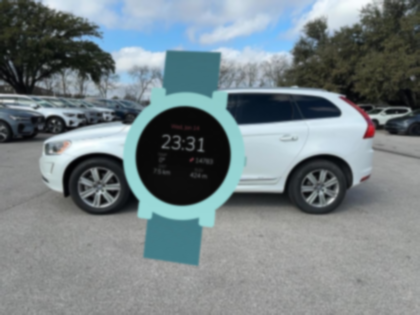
{"hour": 23, "minute": 31}
